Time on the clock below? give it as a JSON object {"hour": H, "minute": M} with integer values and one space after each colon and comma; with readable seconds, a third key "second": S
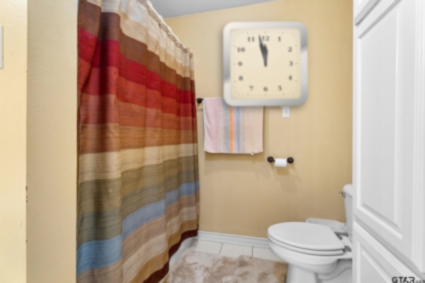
{"hour": 11, "minute": 58}
